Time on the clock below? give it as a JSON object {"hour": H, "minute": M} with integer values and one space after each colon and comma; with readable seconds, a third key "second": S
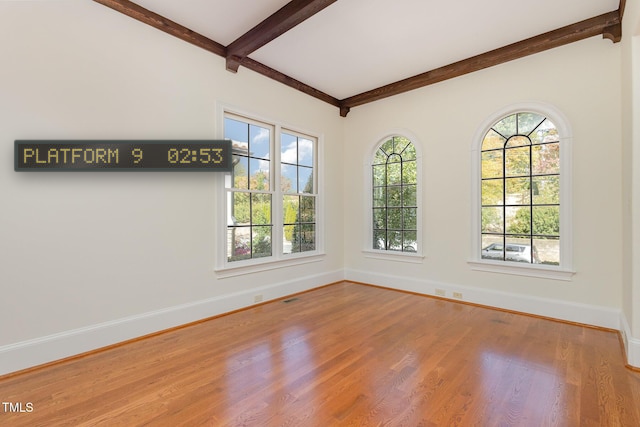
{"hour": 2, "minute": 53}
